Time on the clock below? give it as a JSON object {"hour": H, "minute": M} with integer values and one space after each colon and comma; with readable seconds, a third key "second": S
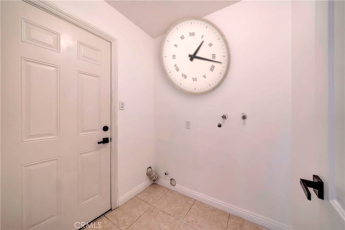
{"hour": 1, "minute": 17}
